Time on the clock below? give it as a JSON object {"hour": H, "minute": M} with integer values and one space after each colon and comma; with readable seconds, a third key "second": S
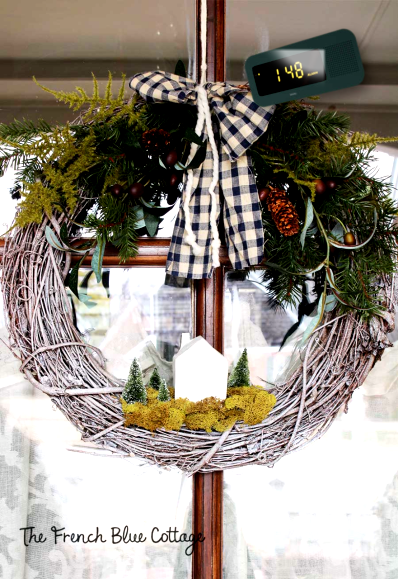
{"hour": 1, "minute": 48}
